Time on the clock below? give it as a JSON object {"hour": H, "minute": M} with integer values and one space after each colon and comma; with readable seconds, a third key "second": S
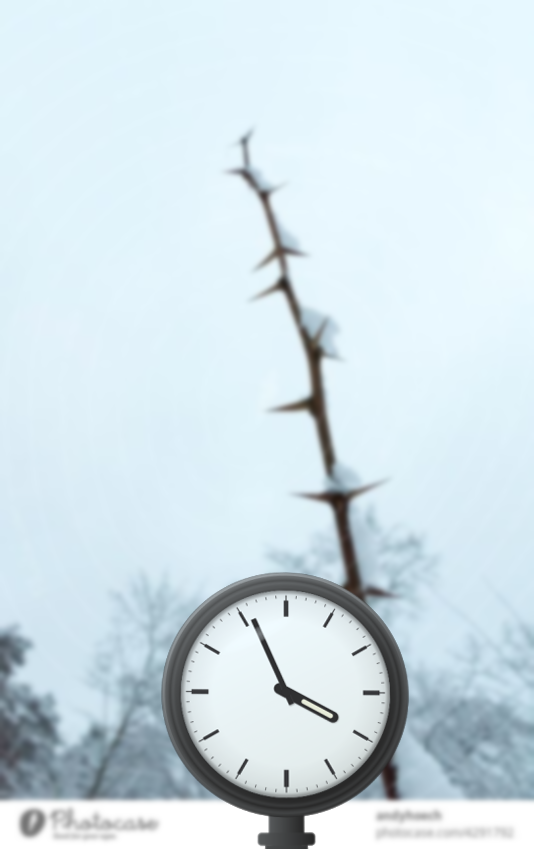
{"hour": 3, "minute": 56}
